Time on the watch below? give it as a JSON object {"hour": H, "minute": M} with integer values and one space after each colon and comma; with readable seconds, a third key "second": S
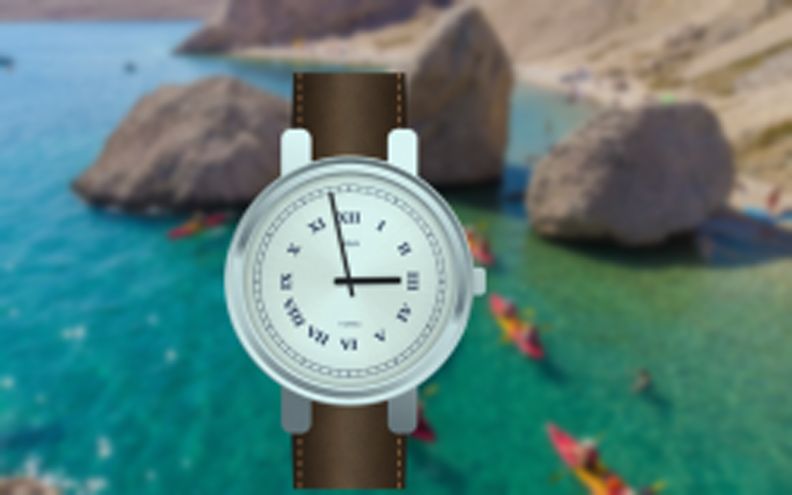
{"hour": 2, "minute": 58}
